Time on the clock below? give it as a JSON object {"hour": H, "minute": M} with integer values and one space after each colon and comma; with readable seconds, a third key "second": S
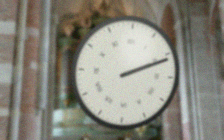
{"hour": 2, "minute": 11}
